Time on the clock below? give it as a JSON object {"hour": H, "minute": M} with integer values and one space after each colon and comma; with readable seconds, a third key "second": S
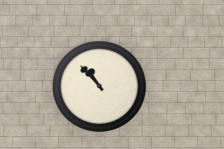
{"hour": 10, "minute": 53}
